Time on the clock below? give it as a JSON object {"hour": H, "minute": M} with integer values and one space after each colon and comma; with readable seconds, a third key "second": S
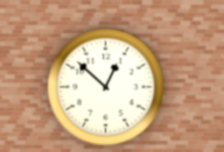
{"hour": 12, "minute": 52}
